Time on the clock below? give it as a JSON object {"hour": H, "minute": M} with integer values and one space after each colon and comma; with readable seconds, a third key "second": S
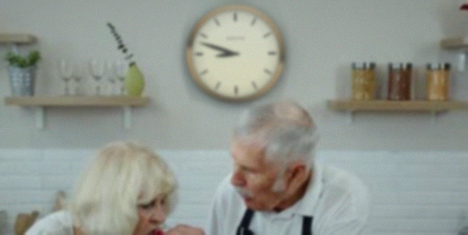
{"hour": 8, "minute": 48}
